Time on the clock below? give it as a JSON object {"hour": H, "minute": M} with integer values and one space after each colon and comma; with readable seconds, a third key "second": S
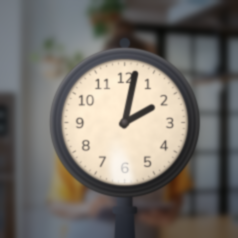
{"hour": 2, "minute": 2}
